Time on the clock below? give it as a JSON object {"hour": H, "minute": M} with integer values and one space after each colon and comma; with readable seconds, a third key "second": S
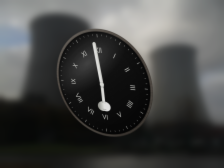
{"hour": 5, "minute": 59}
